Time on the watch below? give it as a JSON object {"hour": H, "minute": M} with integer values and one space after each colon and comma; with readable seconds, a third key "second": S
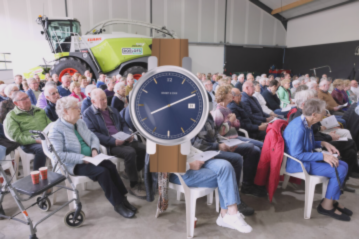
{"hour": 8, "minute": 11}
